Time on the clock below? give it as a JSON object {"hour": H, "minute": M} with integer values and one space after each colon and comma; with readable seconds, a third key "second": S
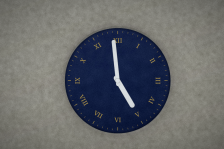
{"hour": 4, "minute": 59}
